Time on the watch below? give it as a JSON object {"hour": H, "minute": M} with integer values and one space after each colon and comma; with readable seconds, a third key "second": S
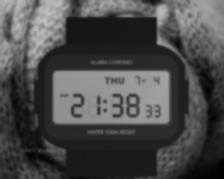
{"hour": 21, "minute": 38, "second": 33}
